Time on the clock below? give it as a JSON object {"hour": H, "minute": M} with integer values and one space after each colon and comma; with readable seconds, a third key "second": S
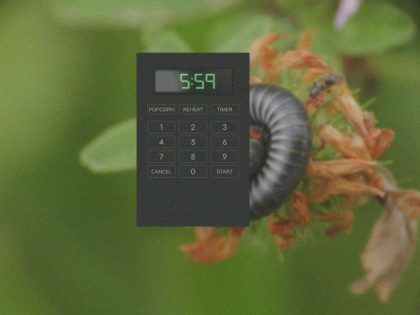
{"hour": 5, "minute": 59}
